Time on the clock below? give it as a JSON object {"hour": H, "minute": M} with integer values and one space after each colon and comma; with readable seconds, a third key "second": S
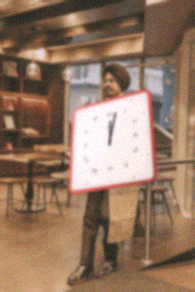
{"hour": 12, "minute": 2}
